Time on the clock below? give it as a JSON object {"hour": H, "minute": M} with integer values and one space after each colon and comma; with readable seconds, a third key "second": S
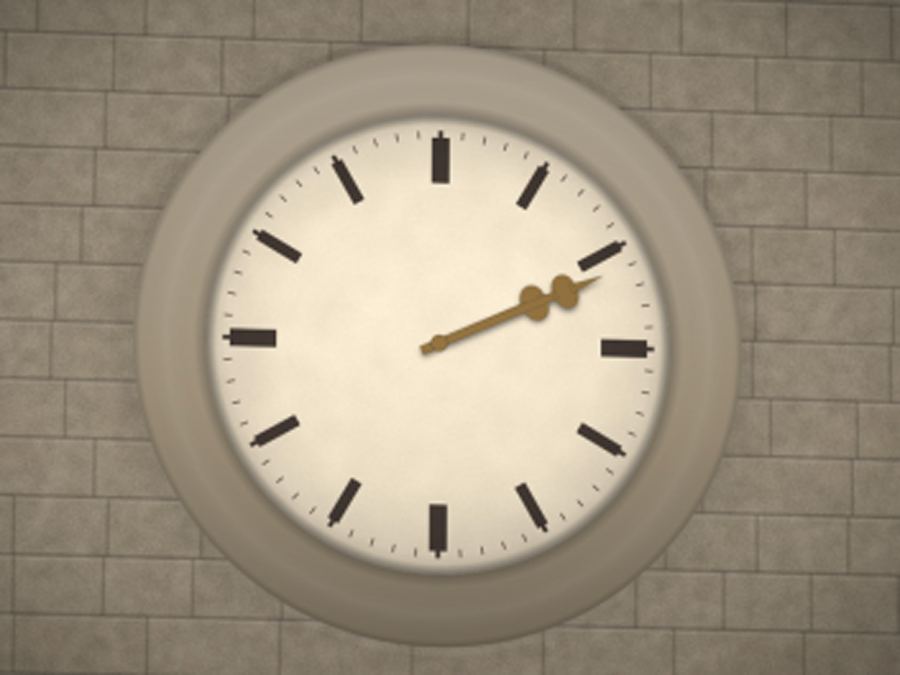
{"hour": 2, "minute": 11}
